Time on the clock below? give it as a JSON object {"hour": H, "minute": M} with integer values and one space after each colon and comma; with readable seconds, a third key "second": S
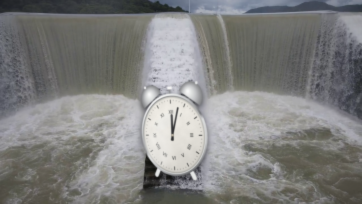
{"hour": 12, "minute": 3}
